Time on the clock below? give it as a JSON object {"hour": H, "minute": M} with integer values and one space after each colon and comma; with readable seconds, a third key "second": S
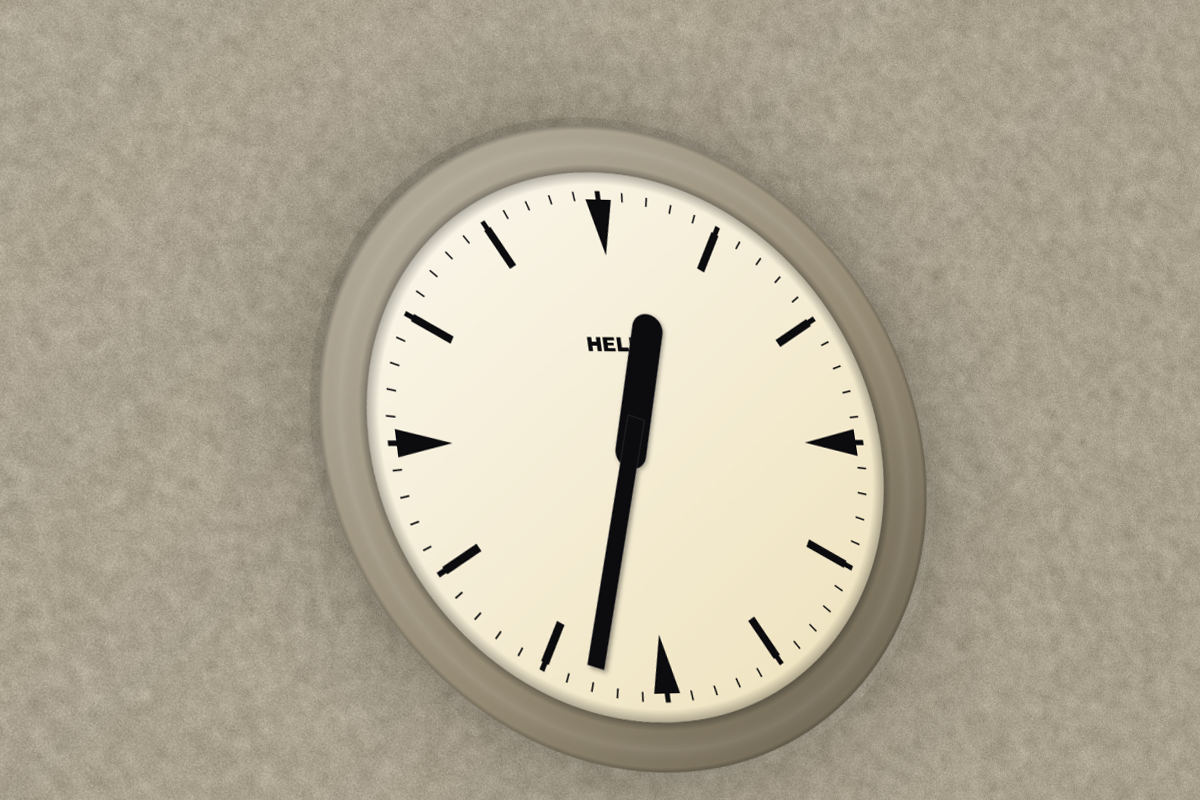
{"hour": 12, "minute": 33}
